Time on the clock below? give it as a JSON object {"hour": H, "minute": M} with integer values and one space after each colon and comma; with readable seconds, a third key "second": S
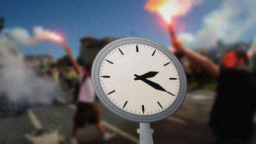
{"hour": 2, "minute": 20}
